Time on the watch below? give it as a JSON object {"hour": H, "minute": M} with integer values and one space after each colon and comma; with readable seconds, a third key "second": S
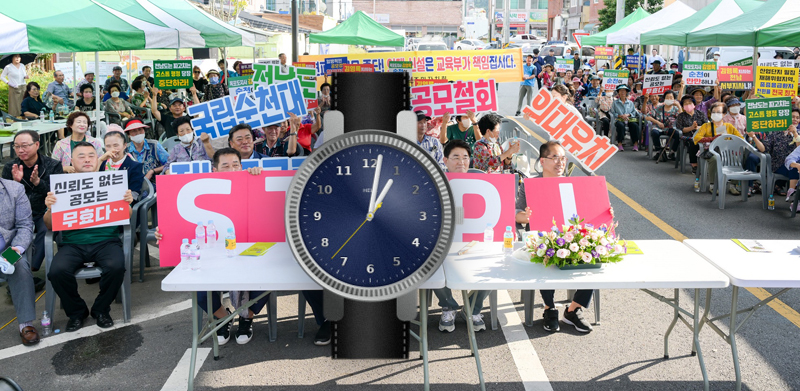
{"hour": 1, "minute": 1, "second": 37}
